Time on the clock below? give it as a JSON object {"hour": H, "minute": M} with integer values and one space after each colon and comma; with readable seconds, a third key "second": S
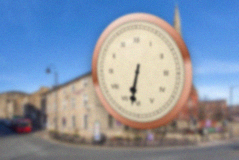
{"hour": 6, "minute": 32}
